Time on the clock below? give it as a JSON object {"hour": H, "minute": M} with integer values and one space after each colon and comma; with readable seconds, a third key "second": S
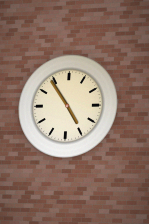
{"hour": 4, "minute": 54}
